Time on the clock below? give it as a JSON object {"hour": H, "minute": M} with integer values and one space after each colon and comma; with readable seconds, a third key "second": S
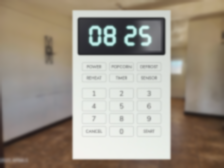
{"hour": 8, "minute": 25}
